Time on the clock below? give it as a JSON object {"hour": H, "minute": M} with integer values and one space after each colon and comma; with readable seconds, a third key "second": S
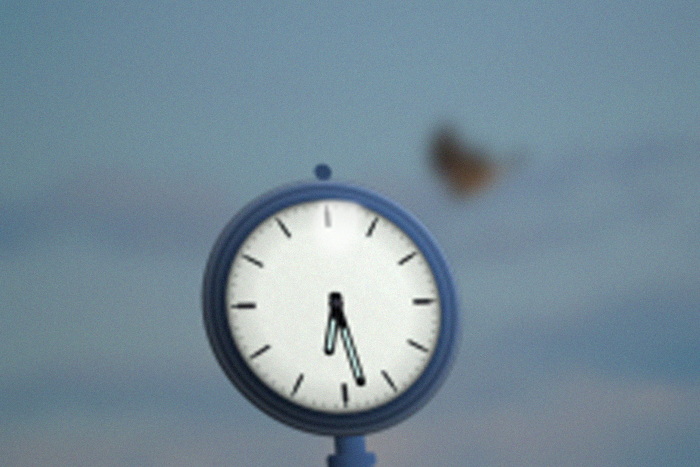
{"hour": 6, "minute": 28}
